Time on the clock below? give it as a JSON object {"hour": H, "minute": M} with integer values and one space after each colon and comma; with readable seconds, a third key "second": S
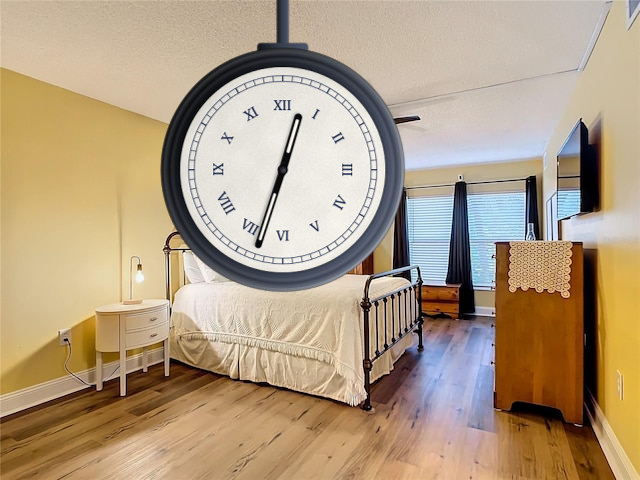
{"hour": 12, "minute": 33}
